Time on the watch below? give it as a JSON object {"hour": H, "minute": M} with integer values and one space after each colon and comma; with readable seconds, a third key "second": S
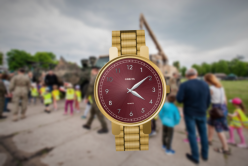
{"hour": 4, "minute": 9}
